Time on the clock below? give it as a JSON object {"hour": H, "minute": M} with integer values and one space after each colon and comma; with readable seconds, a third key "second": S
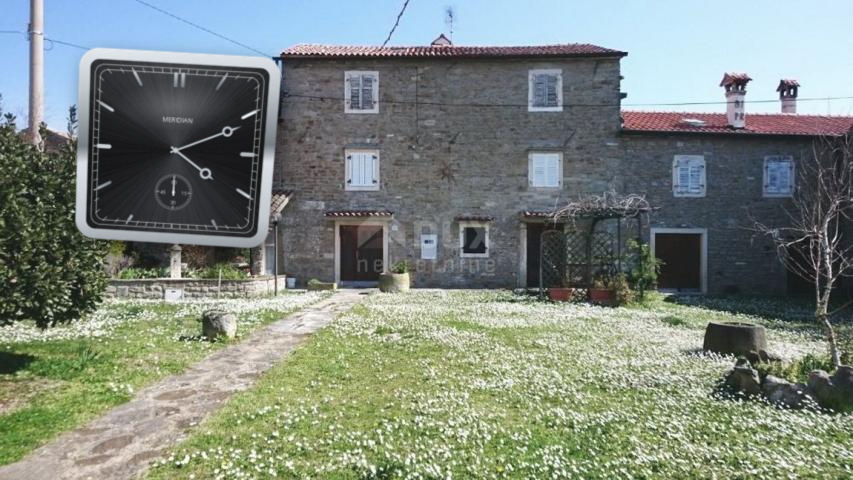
{"hour": 4, "minute": 11}
